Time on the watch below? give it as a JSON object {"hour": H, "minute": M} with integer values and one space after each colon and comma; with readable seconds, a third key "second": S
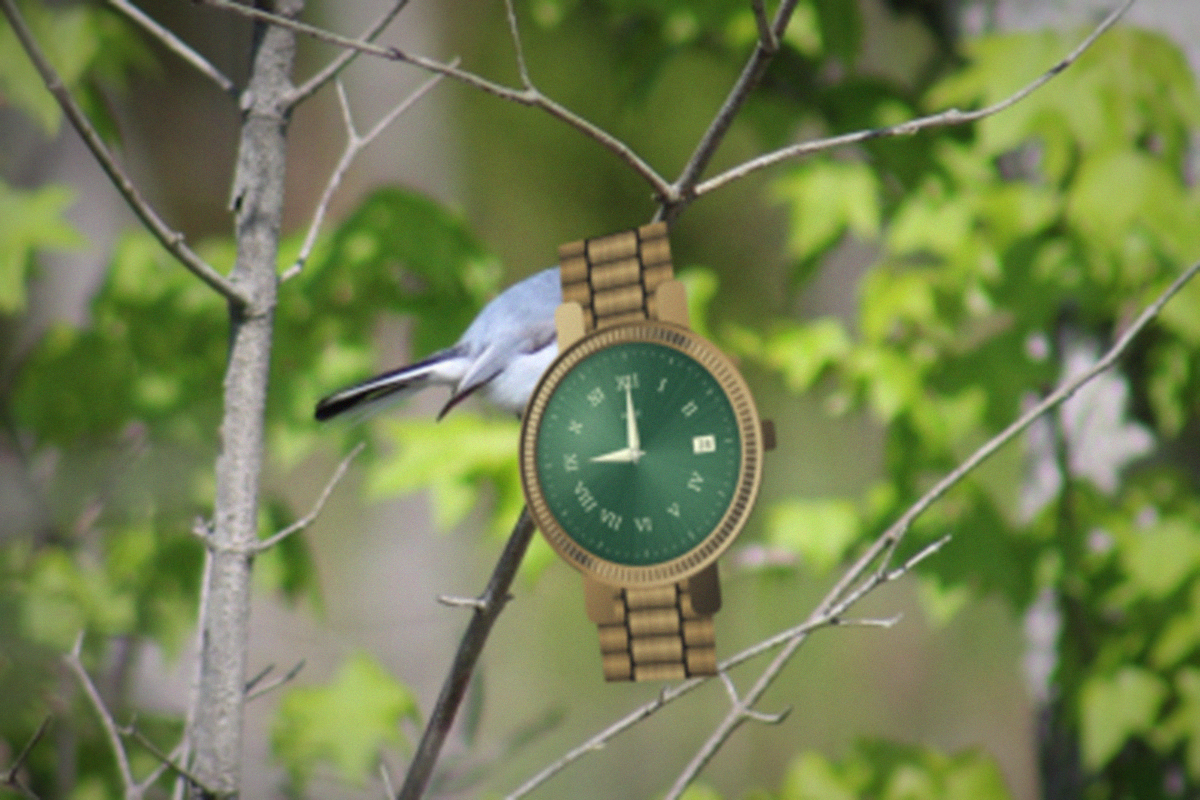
{"hour": 9, "minute": 0}
